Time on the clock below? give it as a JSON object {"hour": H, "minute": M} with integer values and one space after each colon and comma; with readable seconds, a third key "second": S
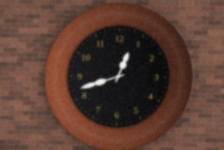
{"hour": 12, "minute": 42}
